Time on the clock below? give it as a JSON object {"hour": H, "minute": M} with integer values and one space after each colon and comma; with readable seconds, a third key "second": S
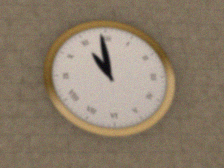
{"hour": 10, "minute": 59}
